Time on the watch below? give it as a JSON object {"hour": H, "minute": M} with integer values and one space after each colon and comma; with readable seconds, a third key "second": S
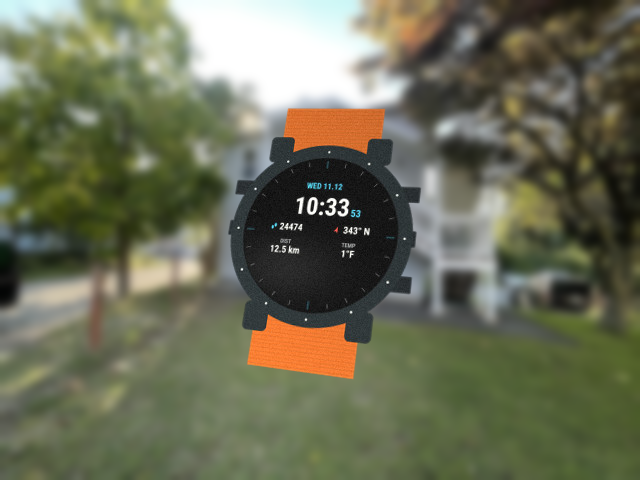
{"hour": 10, "minute": 33, "second": 53}
